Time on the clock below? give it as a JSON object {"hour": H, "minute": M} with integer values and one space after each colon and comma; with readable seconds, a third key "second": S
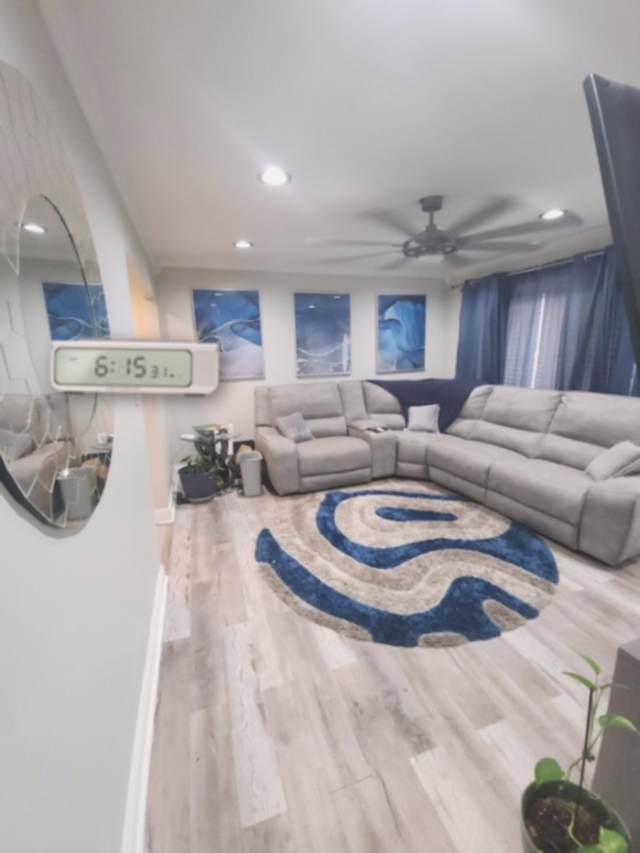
{"hour": 6, "minute": 15}
